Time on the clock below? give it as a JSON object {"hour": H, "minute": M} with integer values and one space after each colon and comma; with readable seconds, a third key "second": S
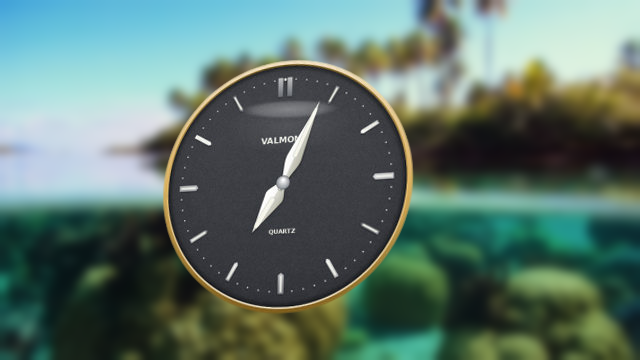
{"hour": 7, "minute": 4}
